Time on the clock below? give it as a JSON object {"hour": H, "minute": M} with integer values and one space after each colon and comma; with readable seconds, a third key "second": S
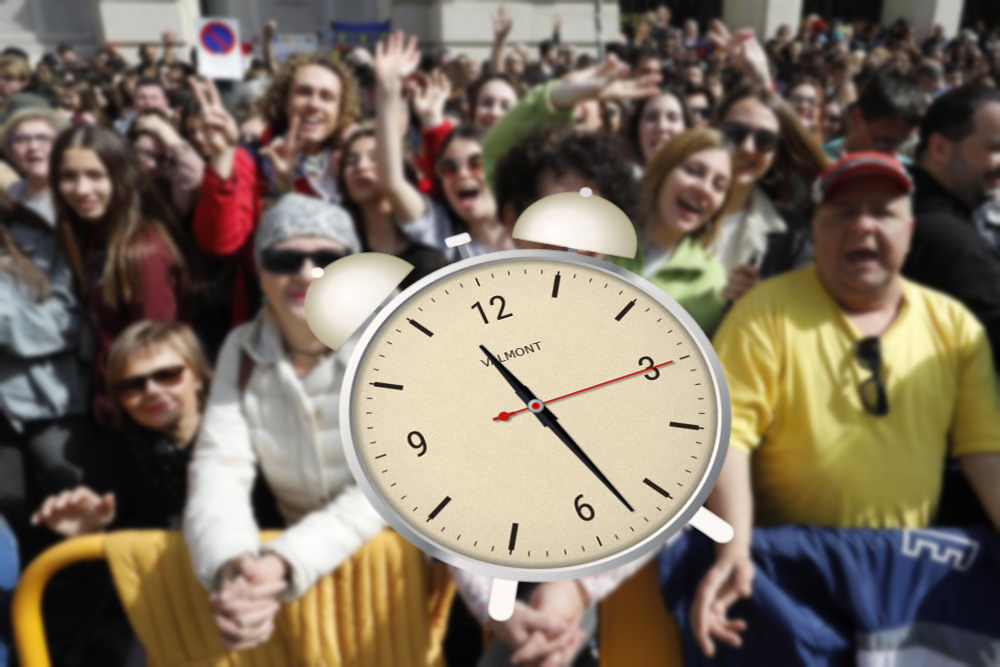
{"hour": 11, "minute": 27, "second": 15}
